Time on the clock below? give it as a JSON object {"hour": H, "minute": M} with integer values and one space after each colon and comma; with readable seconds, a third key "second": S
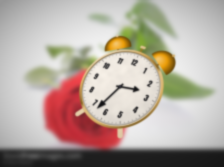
{"hour": 2, "minute": 33}
